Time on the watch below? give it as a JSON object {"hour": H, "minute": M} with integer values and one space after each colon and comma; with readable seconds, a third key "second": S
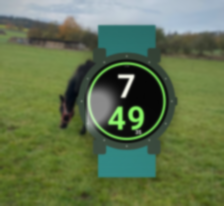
{"hour": 7, "minute": 49}
